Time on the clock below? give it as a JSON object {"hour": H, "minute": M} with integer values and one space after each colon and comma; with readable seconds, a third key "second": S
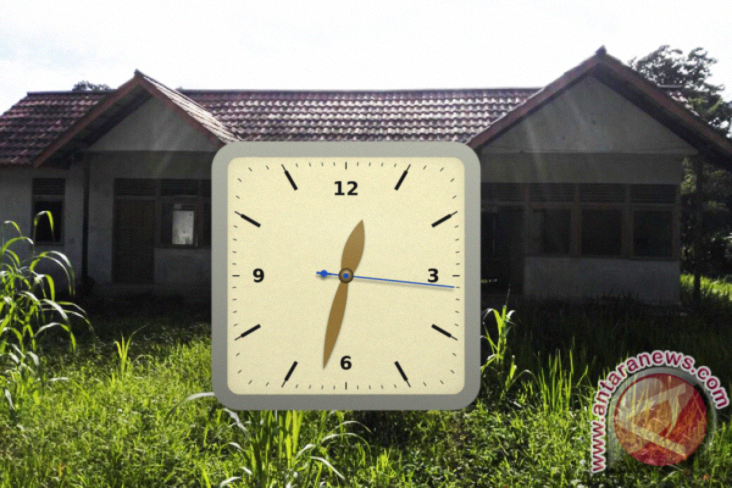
{"hour": 12, "minute": 32, "second": 16}
